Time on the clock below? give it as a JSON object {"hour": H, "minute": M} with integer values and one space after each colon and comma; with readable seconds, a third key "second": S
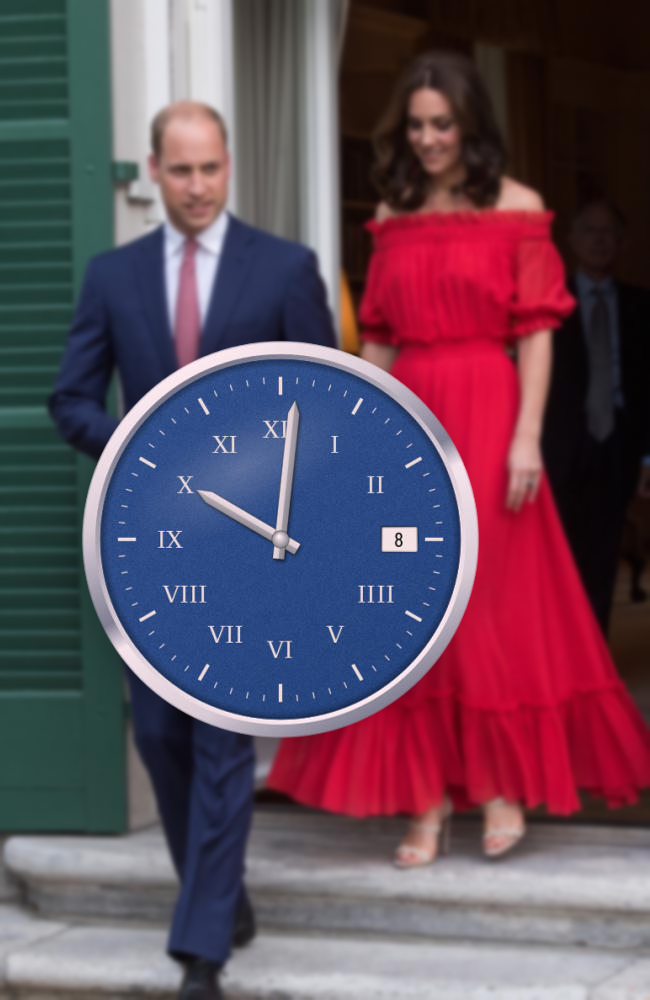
{"hour": 10, "minute": 1}
